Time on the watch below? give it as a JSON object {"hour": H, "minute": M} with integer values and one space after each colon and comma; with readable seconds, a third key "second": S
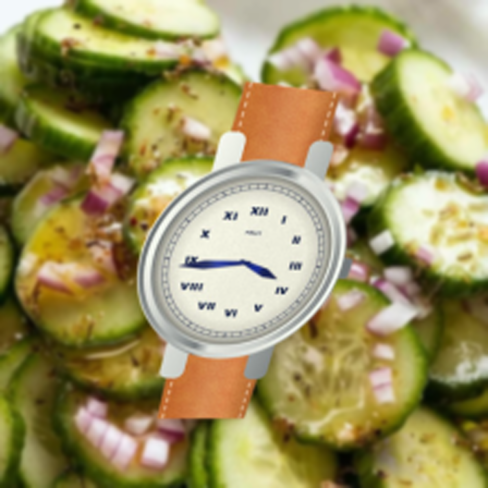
{"hour": 3, "minute": 44}
